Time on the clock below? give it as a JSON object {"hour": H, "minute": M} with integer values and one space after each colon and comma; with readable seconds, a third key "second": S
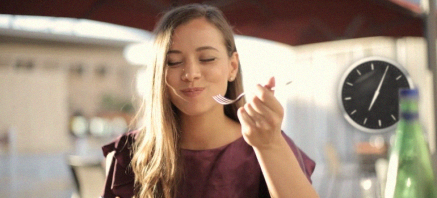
{"hour": 7, "minute": 5}
